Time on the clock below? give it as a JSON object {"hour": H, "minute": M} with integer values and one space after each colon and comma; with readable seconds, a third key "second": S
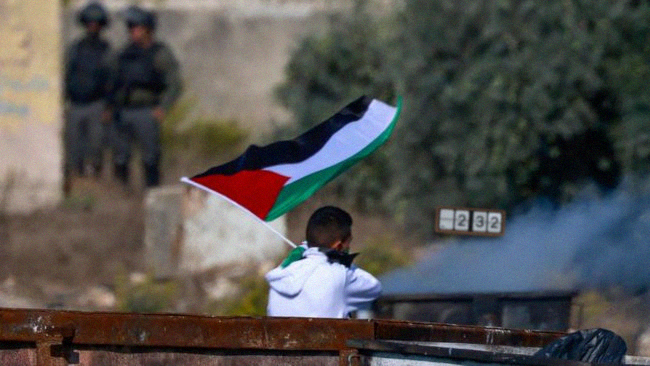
{"hour": 2, "minute": 32}
